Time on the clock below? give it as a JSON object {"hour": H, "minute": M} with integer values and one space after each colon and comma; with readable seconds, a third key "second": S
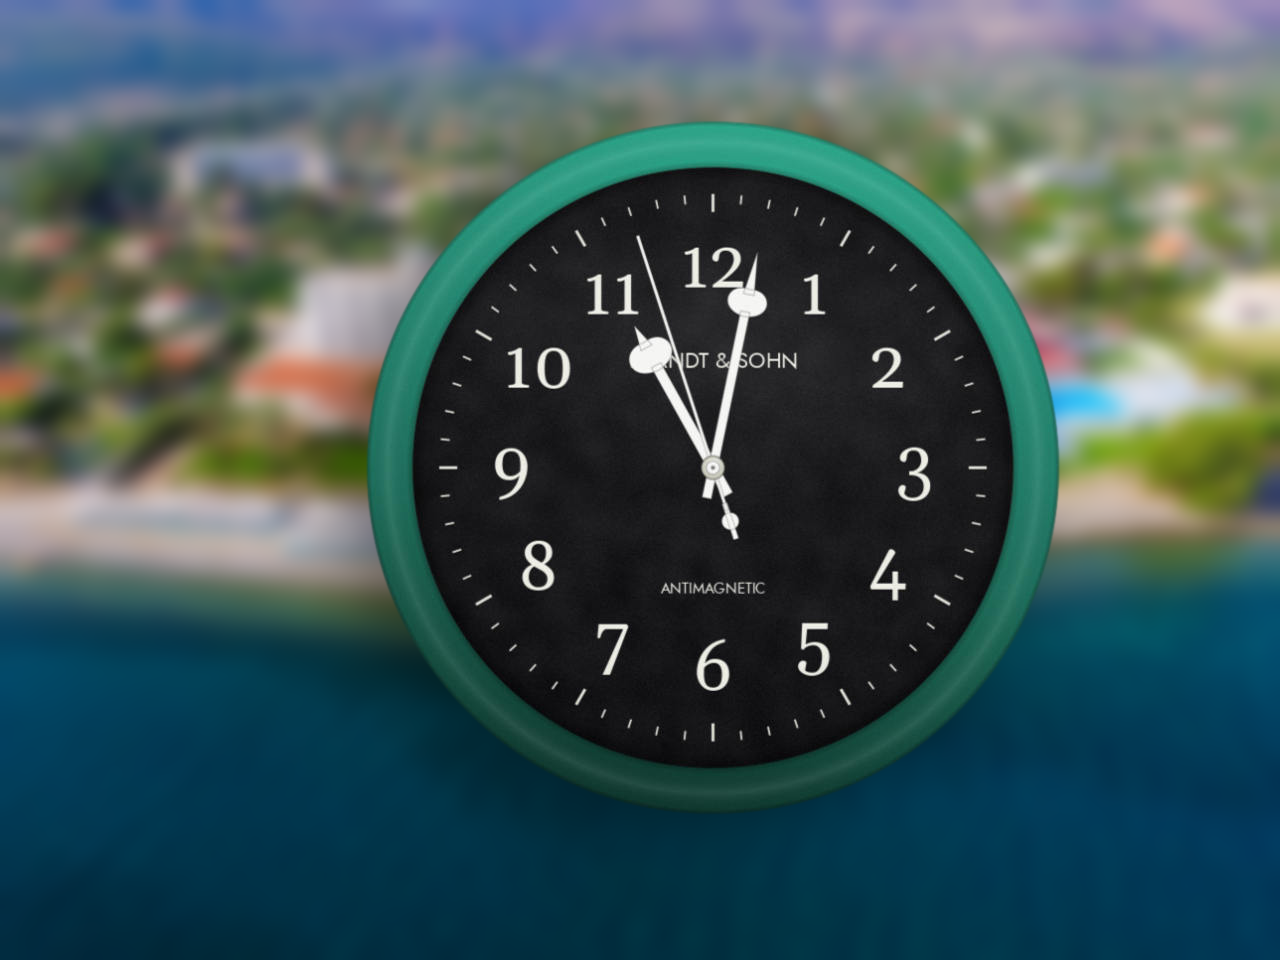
{"hour": 11, "minute": 1, "second": 57}
